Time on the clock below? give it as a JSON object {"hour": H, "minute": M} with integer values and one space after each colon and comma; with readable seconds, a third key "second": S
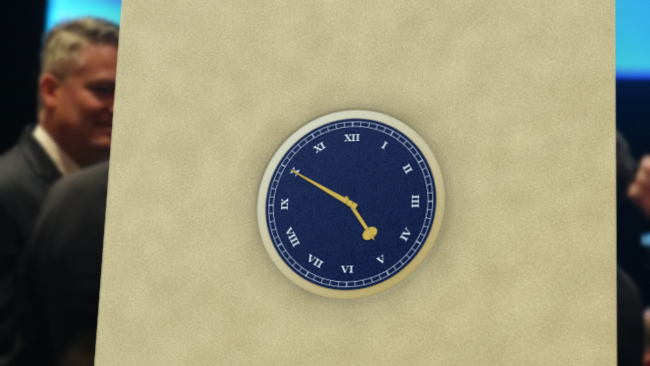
{"hour": 4, "minute": 50}
